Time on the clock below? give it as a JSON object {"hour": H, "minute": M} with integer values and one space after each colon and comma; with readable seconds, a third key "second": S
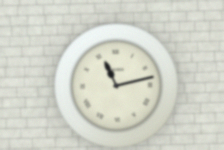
{"hour": 11, "minute": 13}
